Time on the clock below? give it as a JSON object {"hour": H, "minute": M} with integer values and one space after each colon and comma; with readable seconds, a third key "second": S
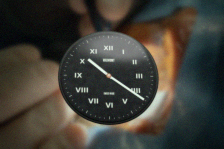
{"hour": 10, "minute": 21}
